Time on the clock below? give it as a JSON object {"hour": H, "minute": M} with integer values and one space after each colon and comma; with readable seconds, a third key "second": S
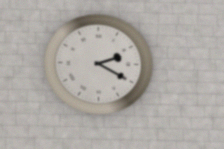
{"hour": 2, "minute": 20}
